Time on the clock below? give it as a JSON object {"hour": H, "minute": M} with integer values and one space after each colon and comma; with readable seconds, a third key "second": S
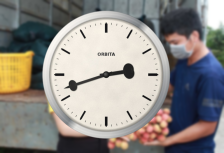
{"hour": 2, "minute": 42}
